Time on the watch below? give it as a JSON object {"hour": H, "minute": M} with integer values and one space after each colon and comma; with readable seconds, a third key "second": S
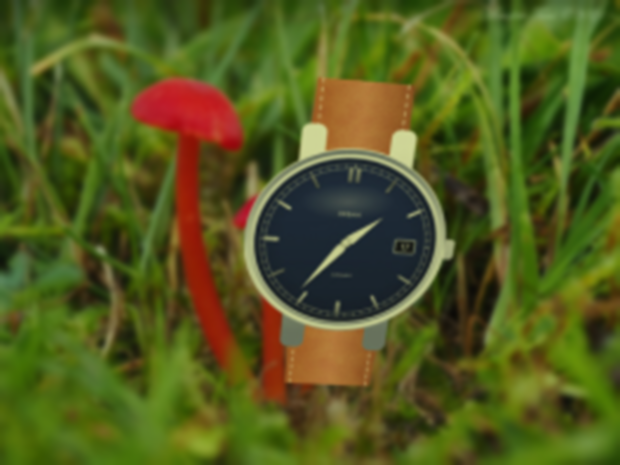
{"hour": 1, "minute": 36}
